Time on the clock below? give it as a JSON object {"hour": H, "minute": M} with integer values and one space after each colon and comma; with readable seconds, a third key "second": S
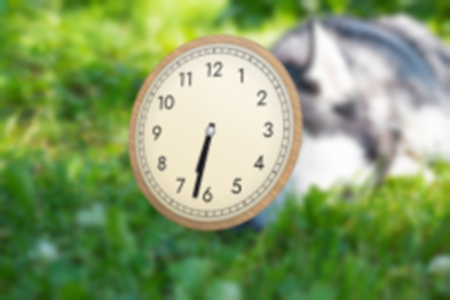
{"hour": 6, "minute": 32}
